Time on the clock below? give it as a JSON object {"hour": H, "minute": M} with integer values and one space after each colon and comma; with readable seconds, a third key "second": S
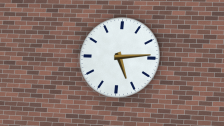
{"hour": 5, "minute": 14}
